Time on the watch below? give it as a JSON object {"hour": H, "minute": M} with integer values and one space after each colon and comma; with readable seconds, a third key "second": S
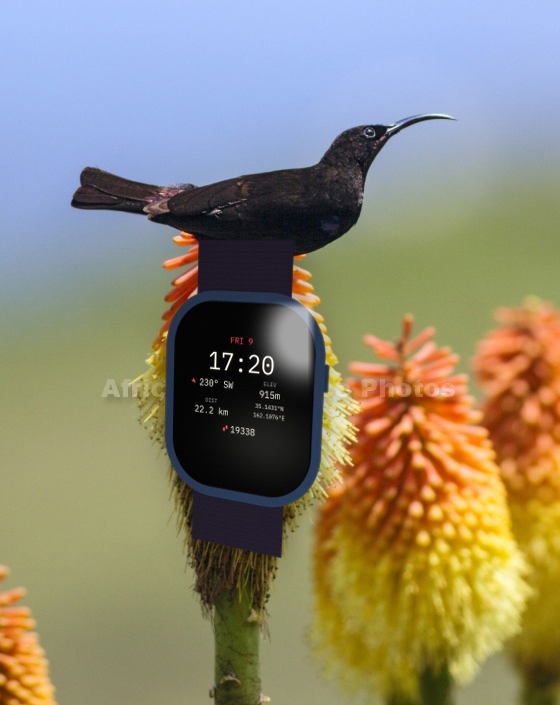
{"hour": 17, "minute": 20}
